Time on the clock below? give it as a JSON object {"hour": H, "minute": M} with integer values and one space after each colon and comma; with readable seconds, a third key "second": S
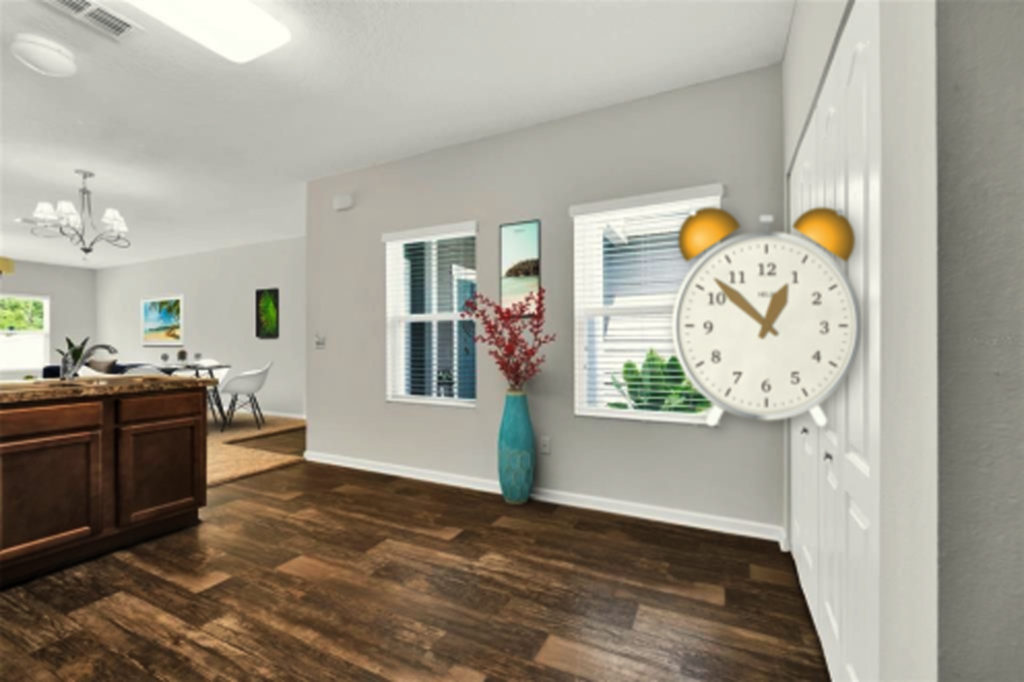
{"hour": 12, "minute": 52}
